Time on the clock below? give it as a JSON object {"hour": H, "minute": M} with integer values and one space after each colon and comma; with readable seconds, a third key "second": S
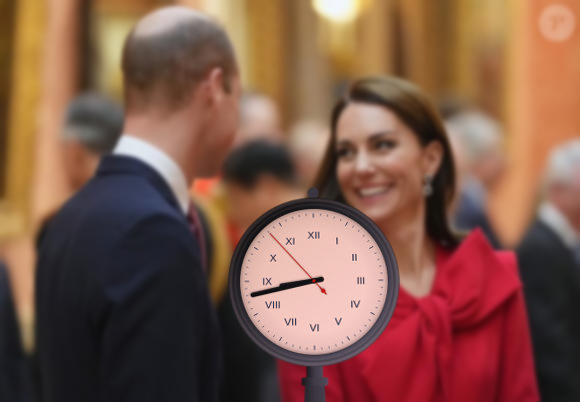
{"hour": 8, "minute": 42, "second": 53}
